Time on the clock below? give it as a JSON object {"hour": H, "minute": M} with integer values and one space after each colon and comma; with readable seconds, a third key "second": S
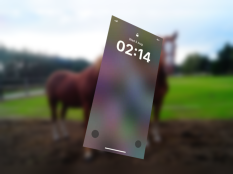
{"hour": 2, "minute": 14}
